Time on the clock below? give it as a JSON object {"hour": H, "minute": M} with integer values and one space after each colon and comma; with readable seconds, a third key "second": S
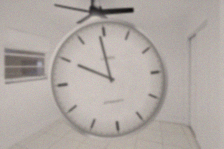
{"hour": 9, "minute": 59}
